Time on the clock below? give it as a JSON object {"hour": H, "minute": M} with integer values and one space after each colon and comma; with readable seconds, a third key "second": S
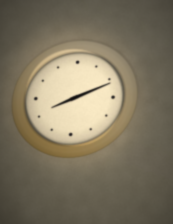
{"hour": 8, "minute": 11}
